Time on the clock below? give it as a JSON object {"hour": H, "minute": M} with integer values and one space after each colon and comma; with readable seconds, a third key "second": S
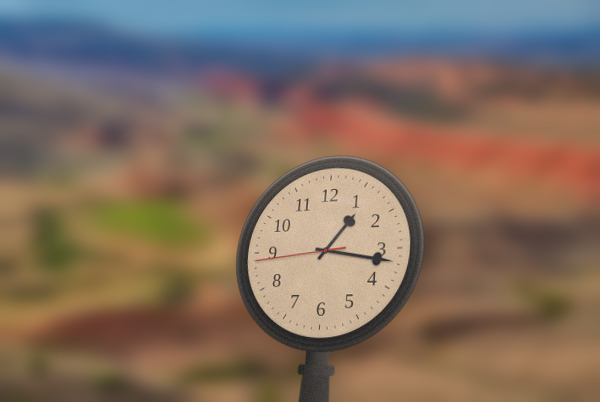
{"hour": 1, "minute": 16, "second": 44}
